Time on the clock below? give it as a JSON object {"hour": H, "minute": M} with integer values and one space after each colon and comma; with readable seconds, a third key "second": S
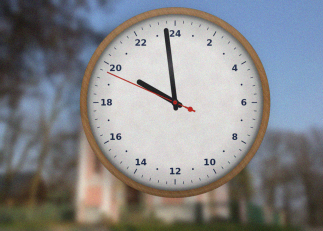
{"hour": 19, "minute": 58, "second": 49}
